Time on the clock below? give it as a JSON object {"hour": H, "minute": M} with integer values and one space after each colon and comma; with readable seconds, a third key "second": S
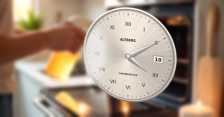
{"hour": 4, "minute": 10}
